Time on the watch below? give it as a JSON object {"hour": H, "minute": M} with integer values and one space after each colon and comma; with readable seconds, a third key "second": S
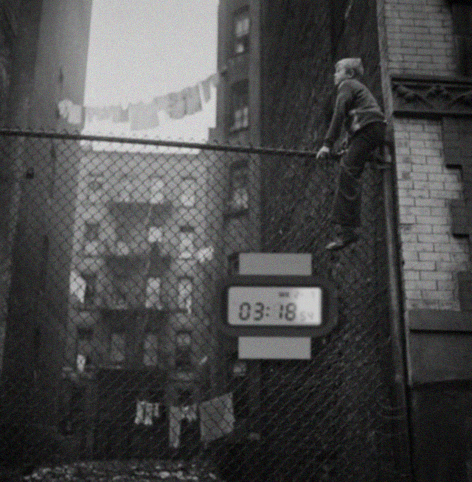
{"hour": 3, "minute": 18}
